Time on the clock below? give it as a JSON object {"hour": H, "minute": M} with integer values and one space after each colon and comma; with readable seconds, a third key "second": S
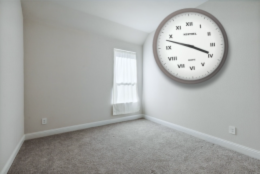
{"hour": 3, "minute": 48}
